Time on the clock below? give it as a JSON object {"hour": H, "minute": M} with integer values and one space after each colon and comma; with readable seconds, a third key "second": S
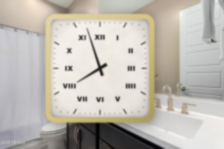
{"hour": 7, "minute": 57}
